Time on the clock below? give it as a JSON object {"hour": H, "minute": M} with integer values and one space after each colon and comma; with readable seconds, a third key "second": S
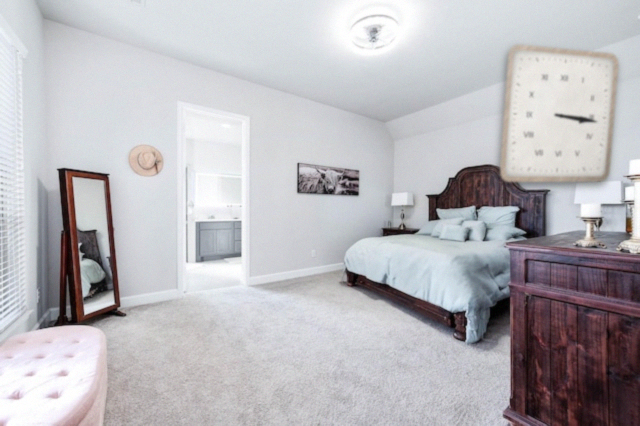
{"hour": 3, "minute": 16}
